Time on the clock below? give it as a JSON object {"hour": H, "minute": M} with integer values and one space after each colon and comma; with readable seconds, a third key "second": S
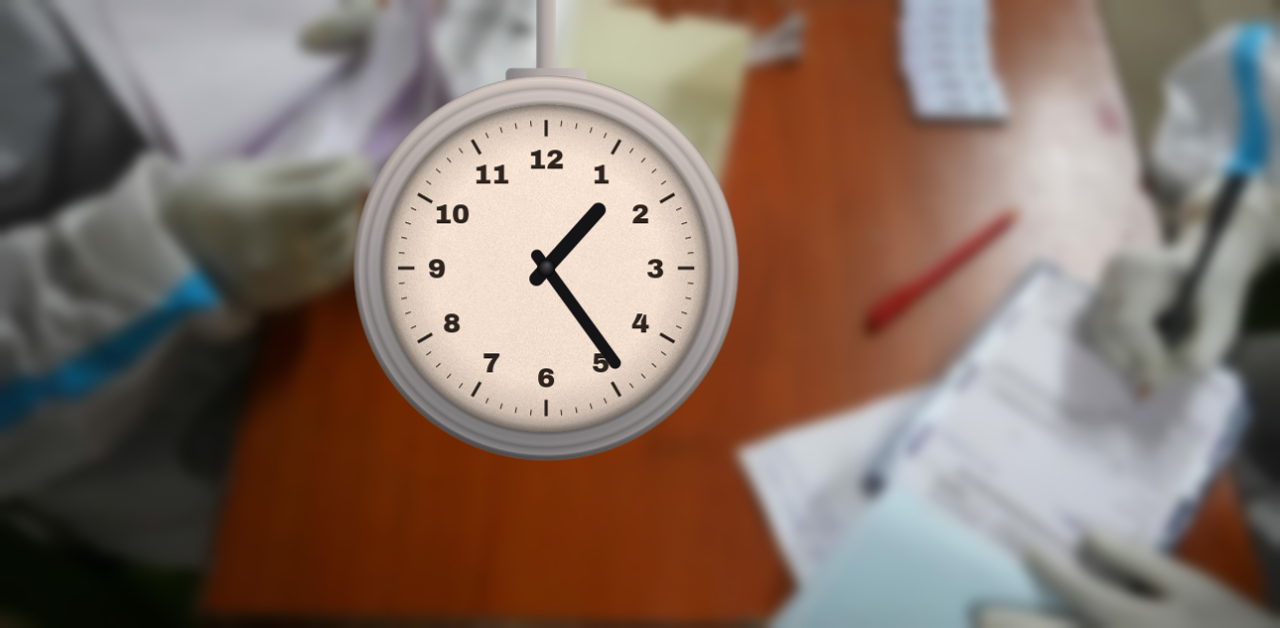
{"hour": 1, "minute": 24}
